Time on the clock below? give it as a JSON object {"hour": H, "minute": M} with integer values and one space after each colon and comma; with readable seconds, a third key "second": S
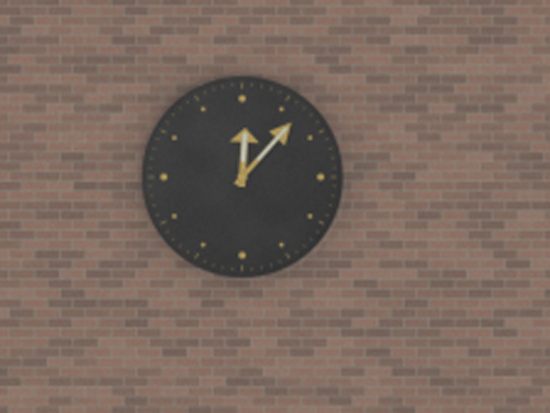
{"hour": 12, "minute": 7}
